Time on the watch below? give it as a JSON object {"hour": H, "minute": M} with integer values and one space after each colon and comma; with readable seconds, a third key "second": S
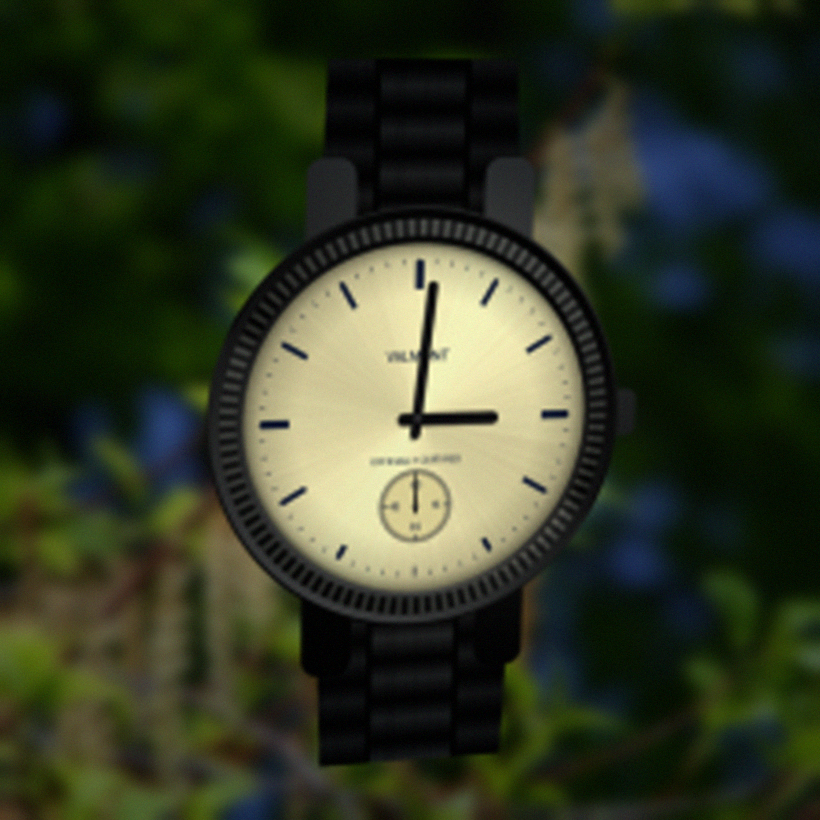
{"hour": 3, "minute": 1}
